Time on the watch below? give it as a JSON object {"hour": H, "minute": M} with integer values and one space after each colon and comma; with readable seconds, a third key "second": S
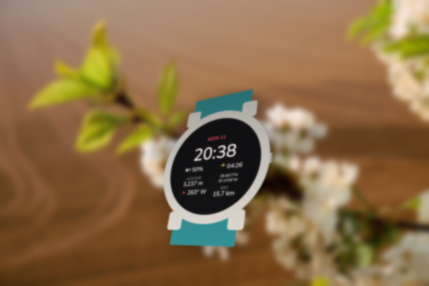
{"hour": 20, "minute": 38}
